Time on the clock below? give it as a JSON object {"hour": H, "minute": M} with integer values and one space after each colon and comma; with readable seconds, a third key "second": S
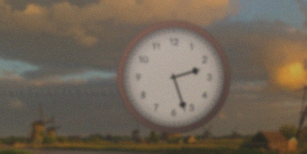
{"hour": 2, "minute": 27}
